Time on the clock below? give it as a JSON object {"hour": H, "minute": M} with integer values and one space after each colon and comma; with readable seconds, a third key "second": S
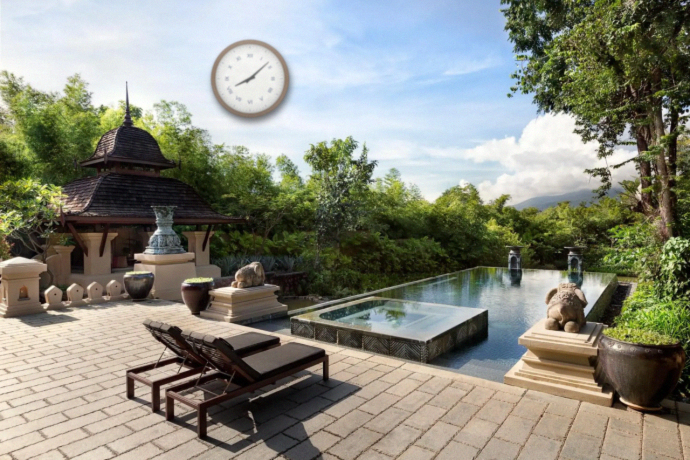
{"hour": 8, "minute": 8}
